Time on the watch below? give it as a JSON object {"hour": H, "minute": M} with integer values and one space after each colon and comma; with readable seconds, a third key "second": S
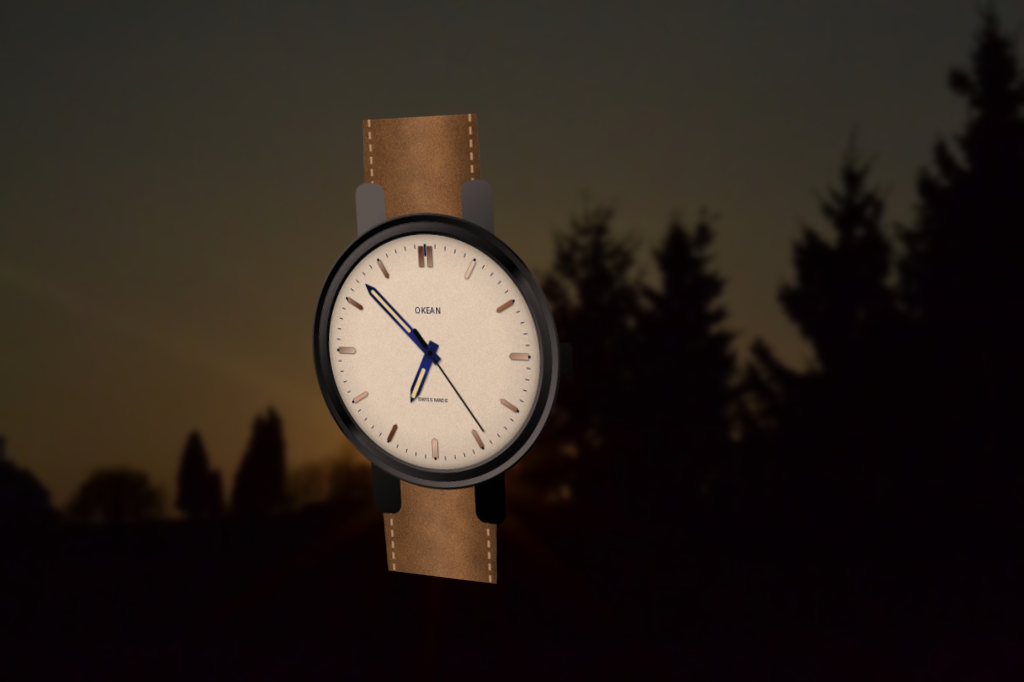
{"hour": 6, "minute": 52, "second": 24}
